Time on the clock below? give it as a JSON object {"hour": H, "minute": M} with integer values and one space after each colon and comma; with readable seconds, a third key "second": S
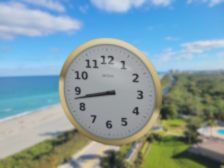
{"hour": 8, "minute": 43}
